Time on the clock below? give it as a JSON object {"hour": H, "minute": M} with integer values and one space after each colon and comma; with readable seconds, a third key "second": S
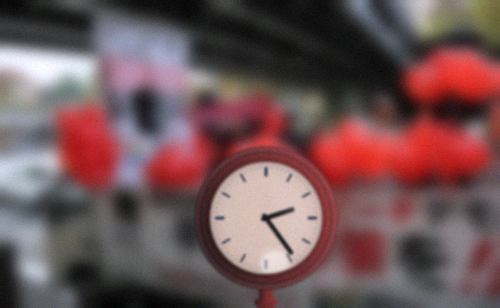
{"hour": 2, "minute": 24}
